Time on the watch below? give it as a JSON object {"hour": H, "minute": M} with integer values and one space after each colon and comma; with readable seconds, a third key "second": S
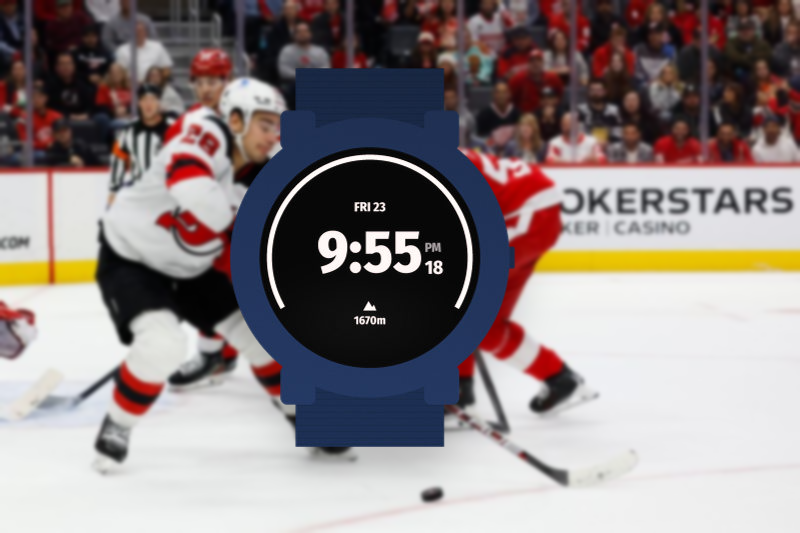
{"hour": 9, "minute": 55, "second": 18}
